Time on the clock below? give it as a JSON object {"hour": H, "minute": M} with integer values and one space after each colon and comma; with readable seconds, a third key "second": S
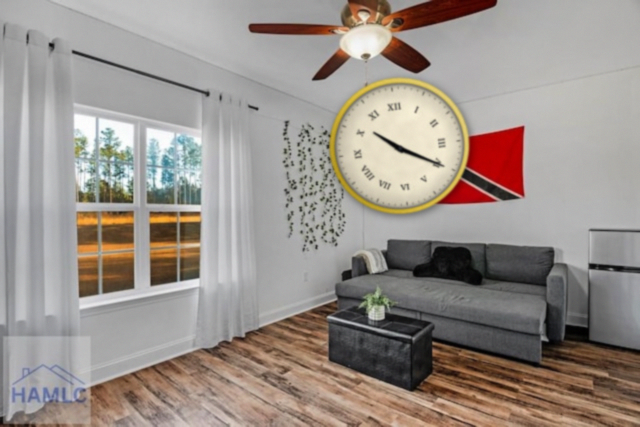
{"hour": 10, "minute": 20}
